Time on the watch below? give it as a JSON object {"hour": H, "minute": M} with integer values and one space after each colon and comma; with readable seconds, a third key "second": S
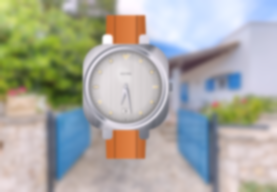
{"hour": 6, "minute": 28}
